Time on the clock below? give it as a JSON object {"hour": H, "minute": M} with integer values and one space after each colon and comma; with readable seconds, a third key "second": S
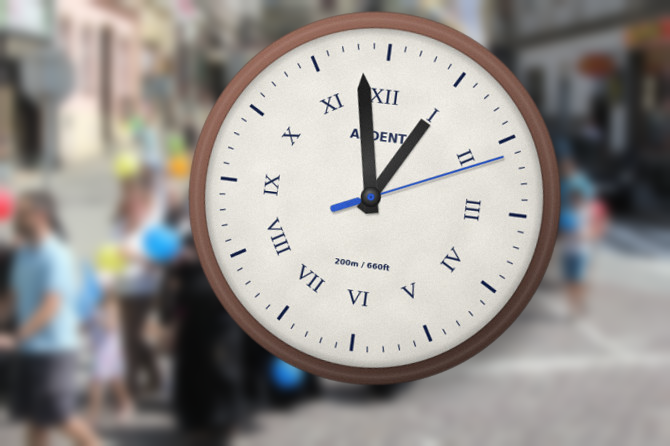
{"hour": 12, "minute": 58, "second": 11}
